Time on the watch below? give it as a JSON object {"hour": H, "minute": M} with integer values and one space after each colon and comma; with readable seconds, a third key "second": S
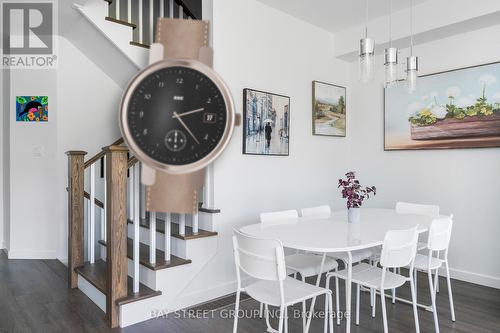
{"hour": 2, "minute": 23}
